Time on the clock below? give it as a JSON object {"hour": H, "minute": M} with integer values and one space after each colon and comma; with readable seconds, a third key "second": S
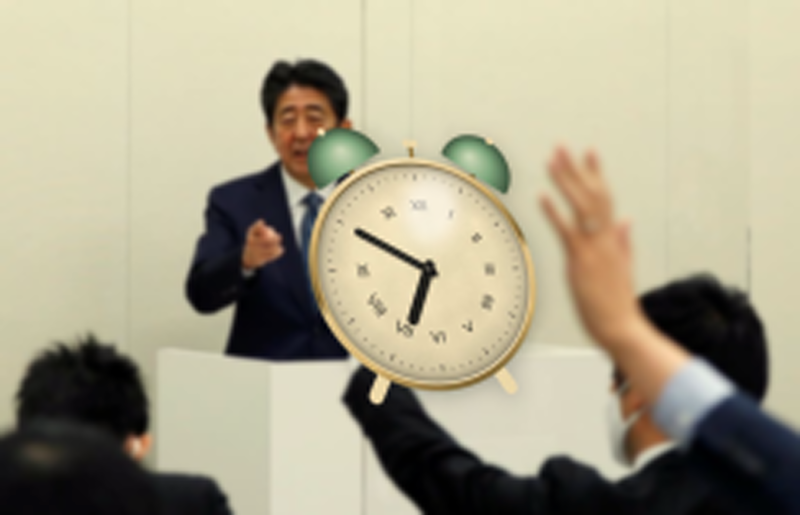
{"hour": 6, "minute": 50}
